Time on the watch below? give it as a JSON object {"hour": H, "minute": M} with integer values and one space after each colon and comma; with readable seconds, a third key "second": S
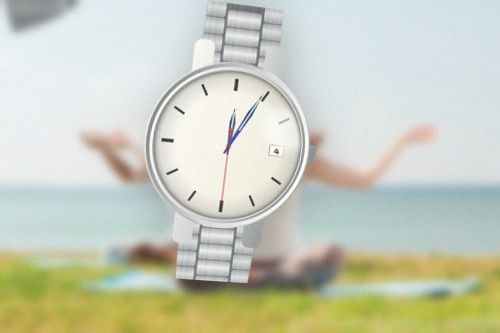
{"hour": 12, "minute": 4, "second": 30}
